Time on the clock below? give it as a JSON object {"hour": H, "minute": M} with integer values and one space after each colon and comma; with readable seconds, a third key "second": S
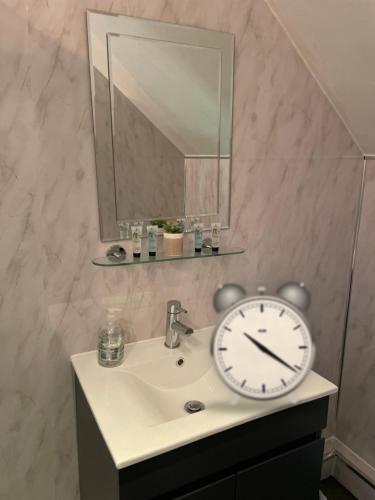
{"hour": 10, "minute": 21}
